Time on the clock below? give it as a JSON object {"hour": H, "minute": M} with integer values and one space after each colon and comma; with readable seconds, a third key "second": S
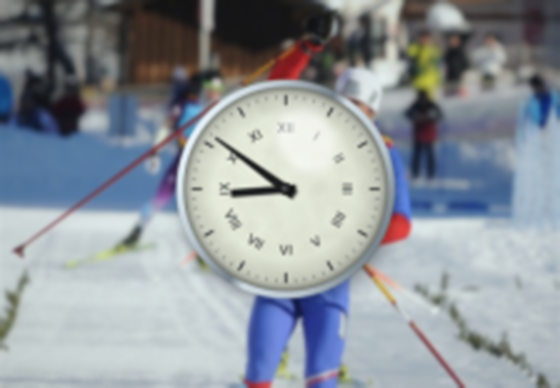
{"hour": 8, "minute": 51}
